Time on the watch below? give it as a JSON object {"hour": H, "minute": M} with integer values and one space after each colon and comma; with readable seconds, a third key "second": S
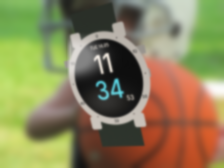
{"hour": 11, "minute": 34}
